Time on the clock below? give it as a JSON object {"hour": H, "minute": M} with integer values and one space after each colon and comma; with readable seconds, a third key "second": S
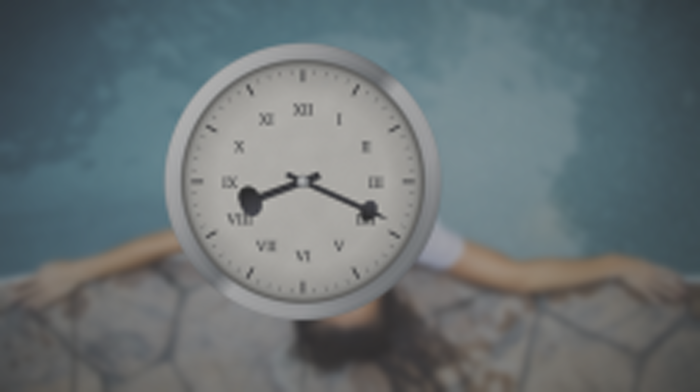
{"hour": 8, "minute": 19}
